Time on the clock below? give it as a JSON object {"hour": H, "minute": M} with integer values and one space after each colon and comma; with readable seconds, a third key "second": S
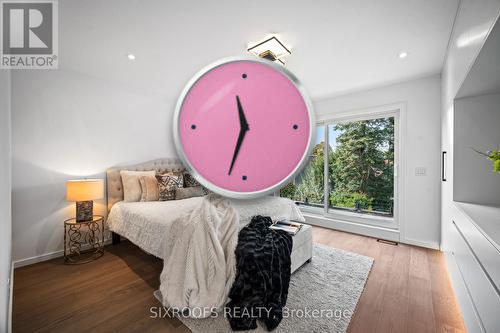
{"hour": 11, "minute": 33}
